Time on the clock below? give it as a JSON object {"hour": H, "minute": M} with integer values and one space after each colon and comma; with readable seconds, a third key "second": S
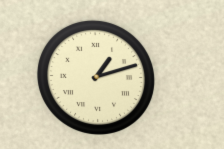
{"hour": 1, "minute": 12}
